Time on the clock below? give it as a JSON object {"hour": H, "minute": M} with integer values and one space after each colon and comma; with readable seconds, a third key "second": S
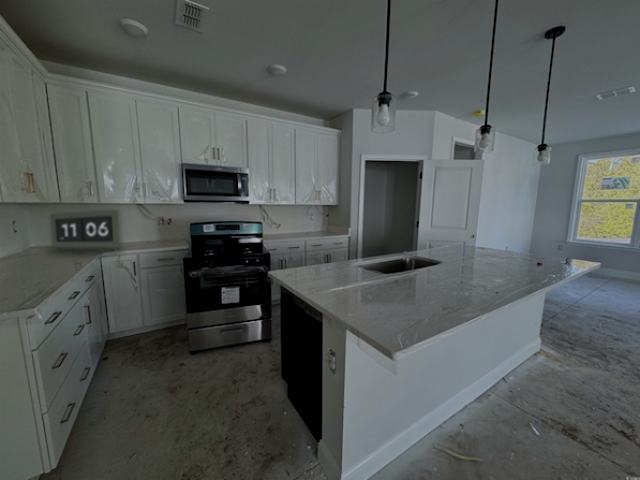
{"hour": 11, "minute": 6}
